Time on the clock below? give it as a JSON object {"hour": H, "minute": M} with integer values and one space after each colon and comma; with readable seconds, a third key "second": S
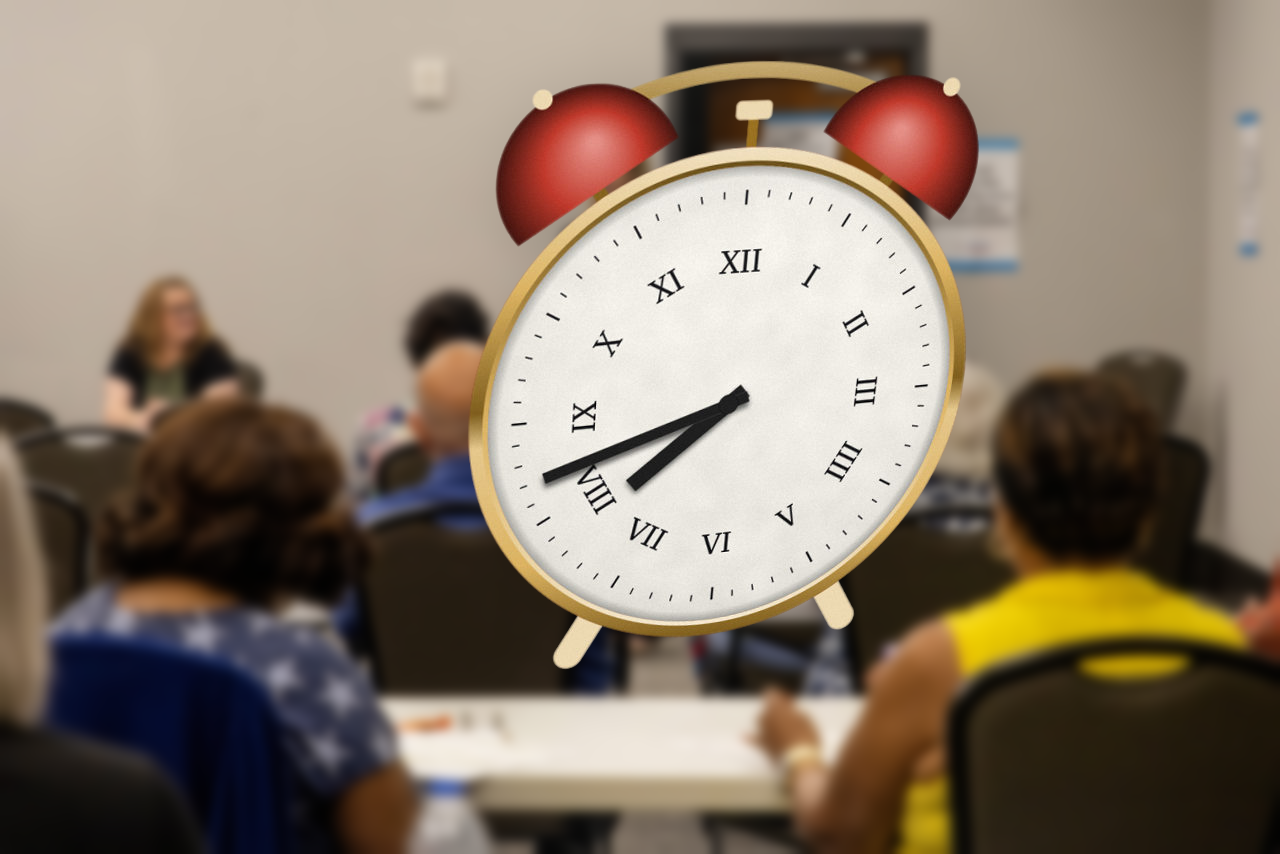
{"hour": 7, "minute": 42}
